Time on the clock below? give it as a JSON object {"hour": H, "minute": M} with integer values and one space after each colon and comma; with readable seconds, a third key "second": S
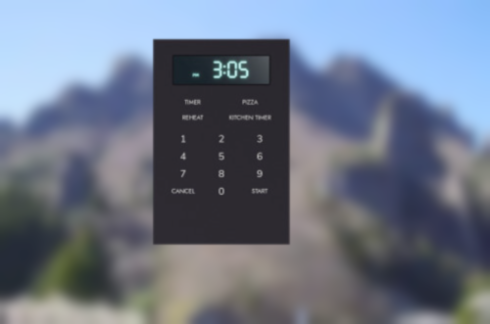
{"hour": 3, "minute": 5}
